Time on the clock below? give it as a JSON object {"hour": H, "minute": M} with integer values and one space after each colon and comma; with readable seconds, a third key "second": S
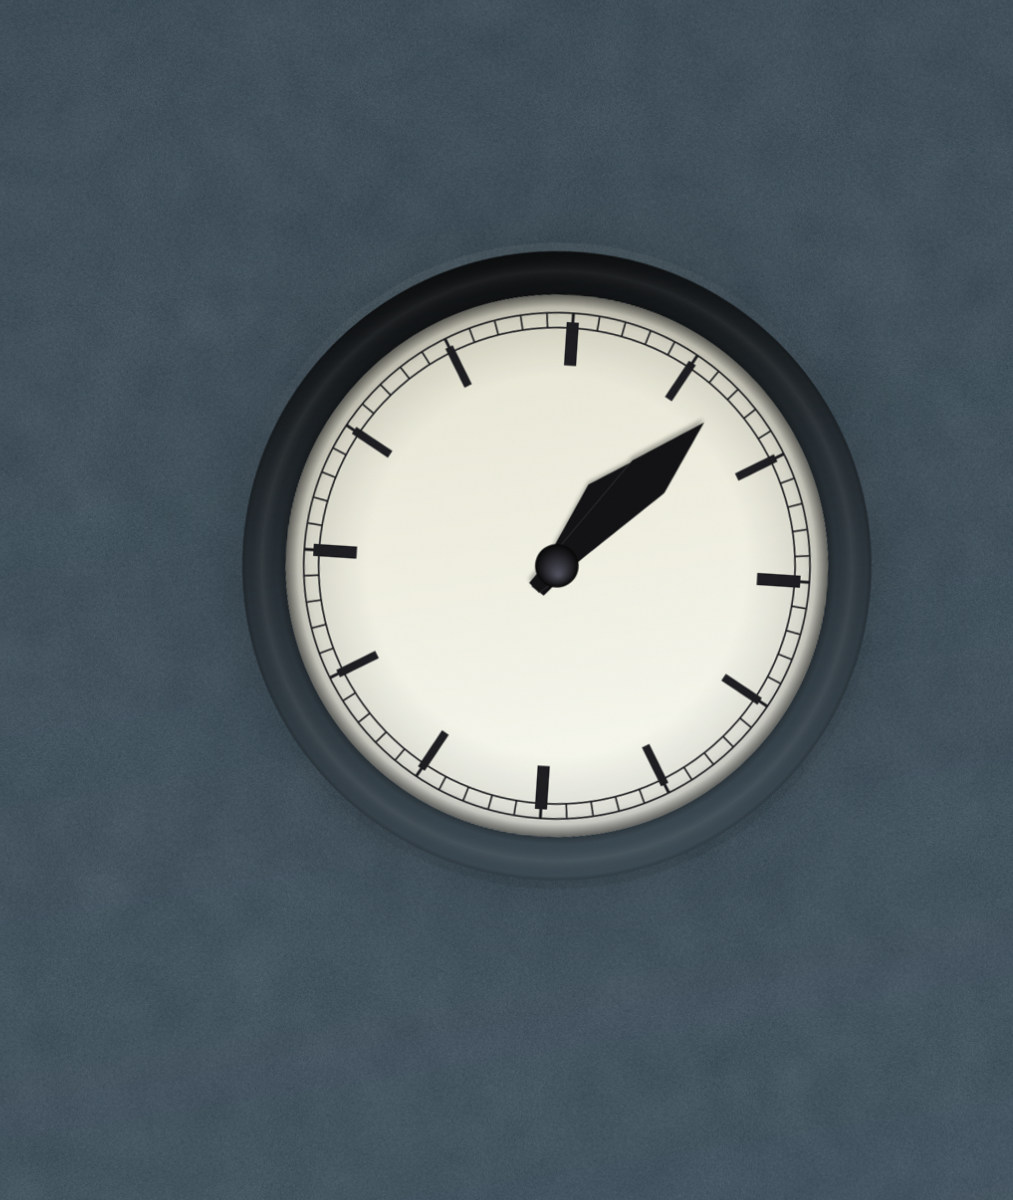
{"hour": 1, "minute": 7}
